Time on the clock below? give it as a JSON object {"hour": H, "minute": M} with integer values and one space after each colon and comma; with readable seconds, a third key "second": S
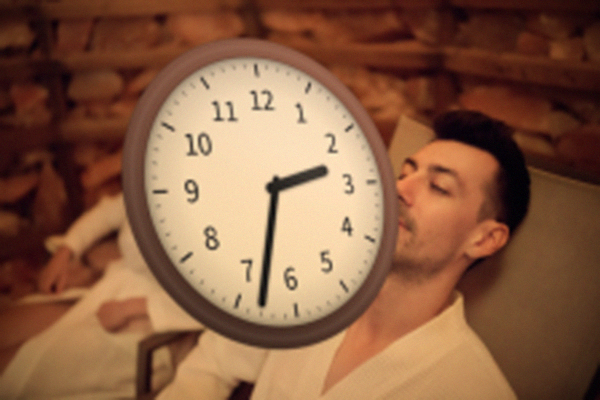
{"hour": 2, "minute": 33}
